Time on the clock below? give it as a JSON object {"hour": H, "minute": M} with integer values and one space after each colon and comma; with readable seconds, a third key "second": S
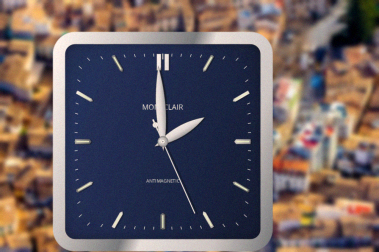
{"hour": 1, "minute": 59, "second": 26}
